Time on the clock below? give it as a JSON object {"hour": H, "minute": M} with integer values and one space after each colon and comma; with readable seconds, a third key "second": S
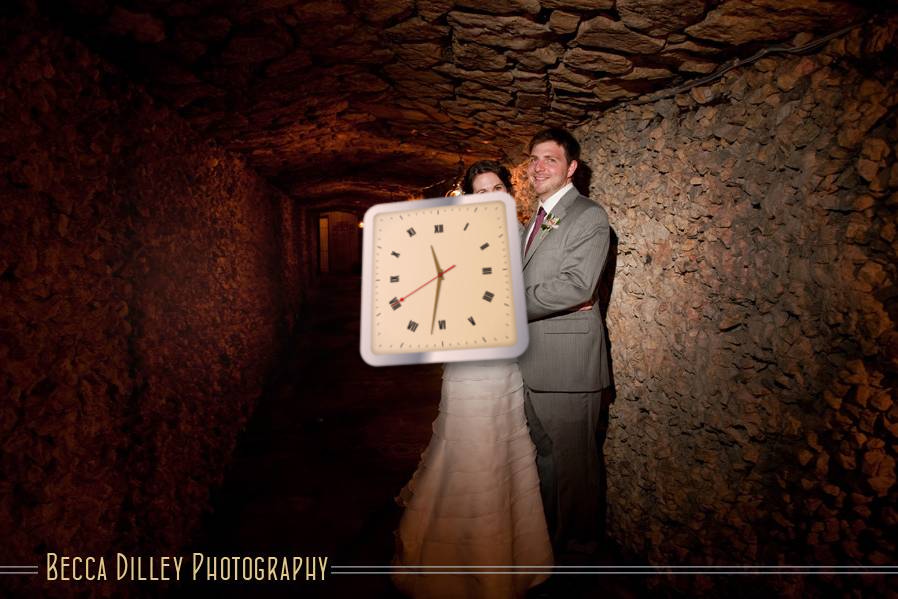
{"hour": 11, "minute": 31, "second": 40}
